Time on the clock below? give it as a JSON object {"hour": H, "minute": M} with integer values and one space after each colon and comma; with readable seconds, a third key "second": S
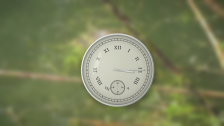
{"hour": 3, "minute": 15}
